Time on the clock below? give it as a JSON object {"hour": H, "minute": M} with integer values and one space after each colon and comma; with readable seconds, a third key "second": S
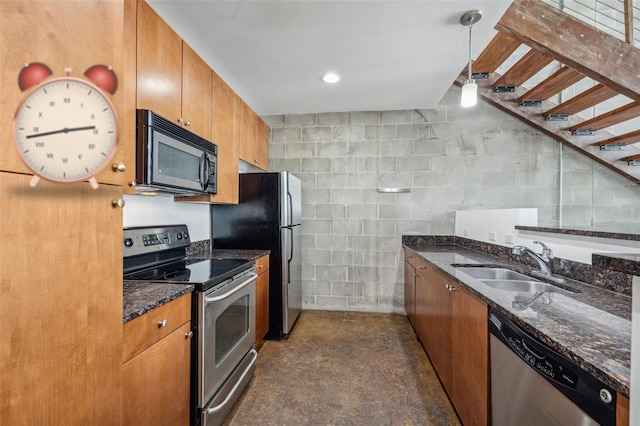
{"hour": 2, "minute": 43}
